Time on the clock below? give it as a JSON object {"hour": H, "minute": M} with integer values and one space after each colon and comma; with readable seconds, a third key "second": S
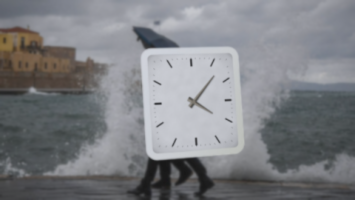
{"hour": 4, "minute": 7}
